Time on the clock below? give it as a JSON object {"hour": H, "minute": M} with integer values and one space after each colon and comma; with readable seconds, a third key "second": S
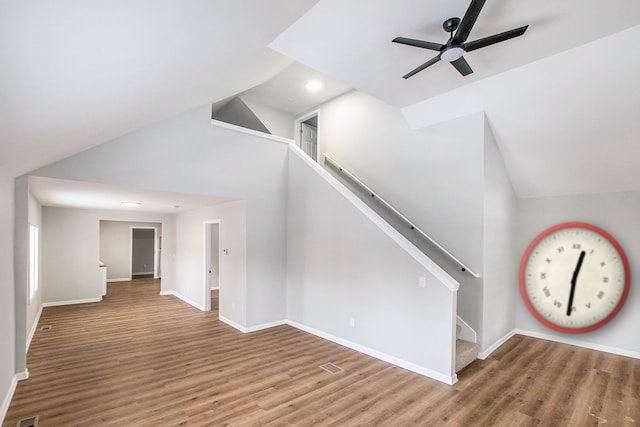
{"hour": 12, "minute": 31}
